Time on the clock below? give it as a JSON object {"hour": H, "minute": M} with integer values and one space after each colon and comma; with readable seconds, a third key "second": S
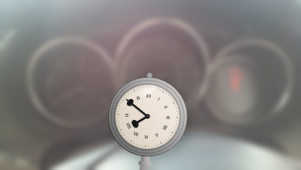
{"hour": 7, "minute": 51}
